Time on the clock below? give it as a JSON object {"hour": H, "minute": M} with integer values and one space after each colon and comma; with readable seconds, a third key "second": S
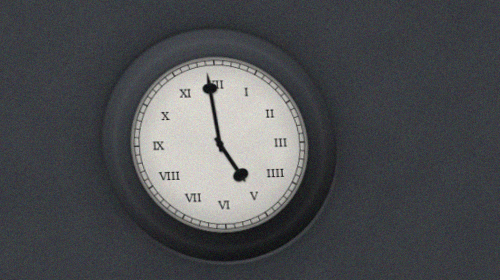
{"hour": 4, "minute": 59}
